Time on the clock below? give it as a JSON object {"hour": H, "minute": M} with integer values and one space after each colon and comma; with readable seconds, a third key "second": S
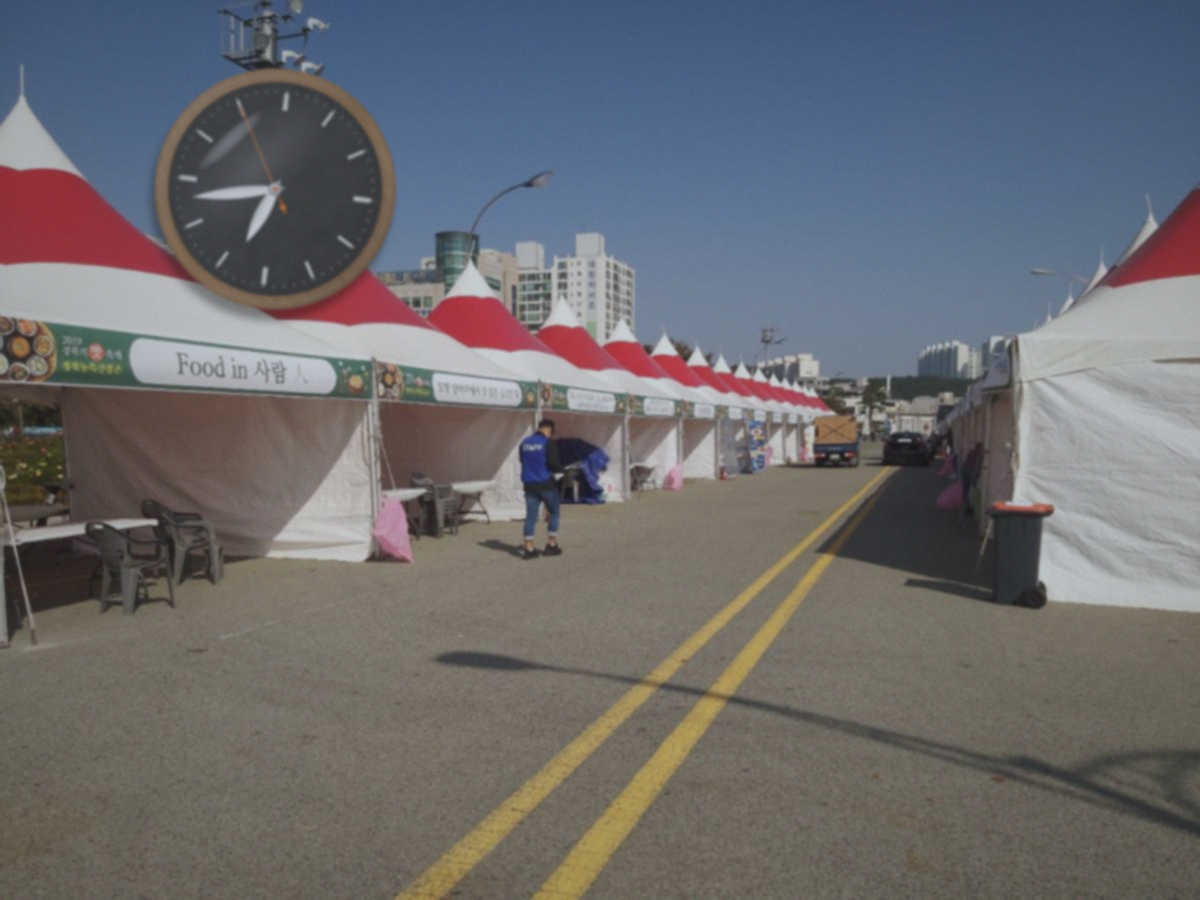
{"hour": 6, "minute": 42, "second": 55}
